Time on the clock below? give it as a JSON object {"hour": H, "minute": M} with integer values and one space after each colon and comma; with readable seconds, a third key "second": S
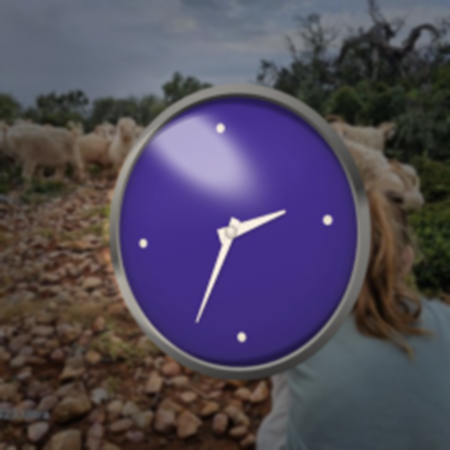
{"hour": 2, "minute": 35}
